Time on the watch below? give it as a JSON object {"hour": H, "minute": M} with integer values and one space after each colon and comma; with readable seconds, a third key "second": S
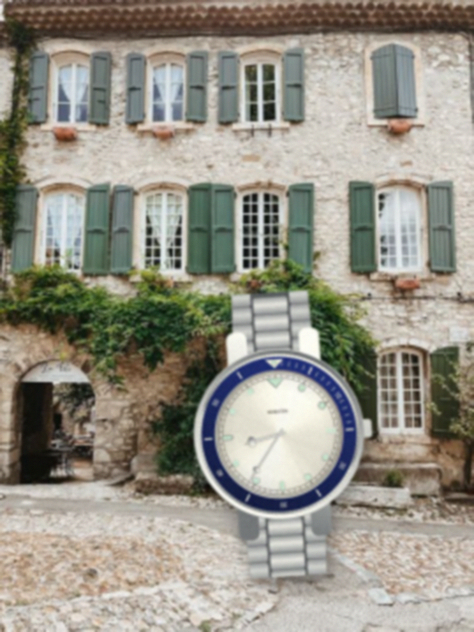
{"hour": 8, "minute": 36}
